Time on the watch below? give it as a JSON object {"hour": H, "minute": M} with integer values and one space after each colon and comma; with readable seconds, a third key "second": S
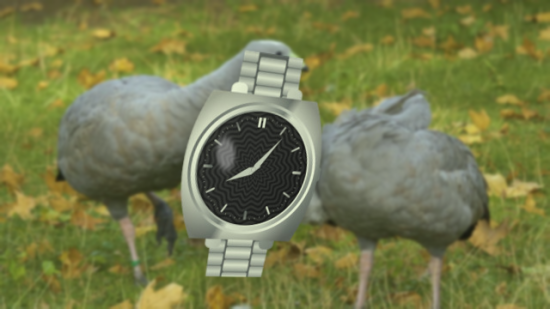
{"hour": 8, "minute": 6}
